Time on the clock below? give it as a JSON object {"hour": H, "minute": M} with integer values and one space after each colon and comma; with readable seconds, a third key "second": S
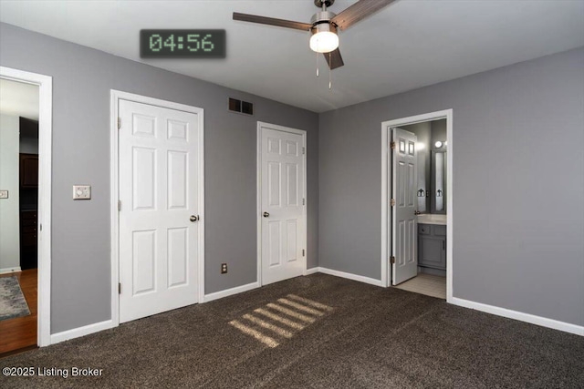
{"hour": 4, "minute": 56}
